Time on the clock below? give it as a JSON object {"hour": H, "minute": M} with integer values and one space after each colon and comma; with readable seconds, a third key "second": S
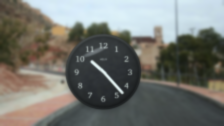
{"hour": 10, "minute": 23}
